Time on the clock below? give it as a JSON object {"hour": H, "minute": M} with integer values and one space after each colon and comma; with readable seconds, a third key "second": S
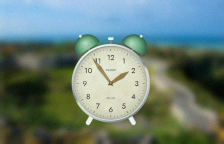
{"hour": 1, "minute": 54}
